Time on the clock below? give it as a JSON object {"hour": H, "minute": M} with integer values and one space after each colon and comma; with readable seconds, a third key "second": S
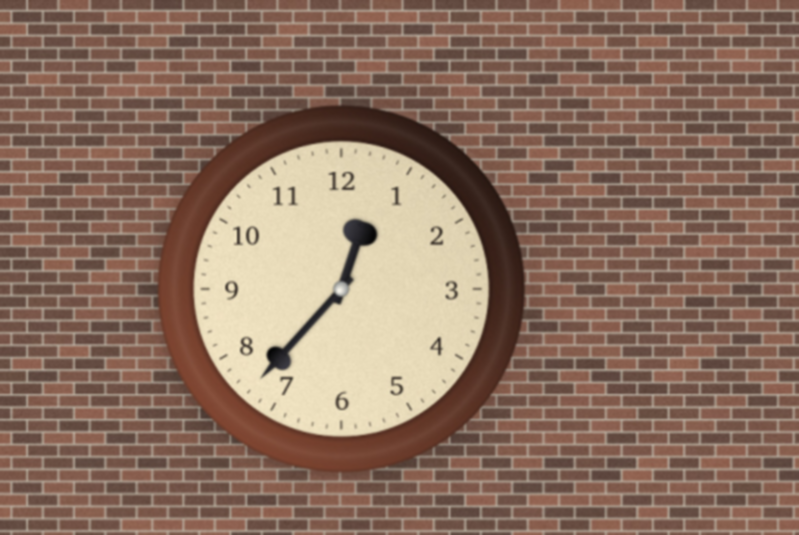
{"hour": 12, "minute": 37}
